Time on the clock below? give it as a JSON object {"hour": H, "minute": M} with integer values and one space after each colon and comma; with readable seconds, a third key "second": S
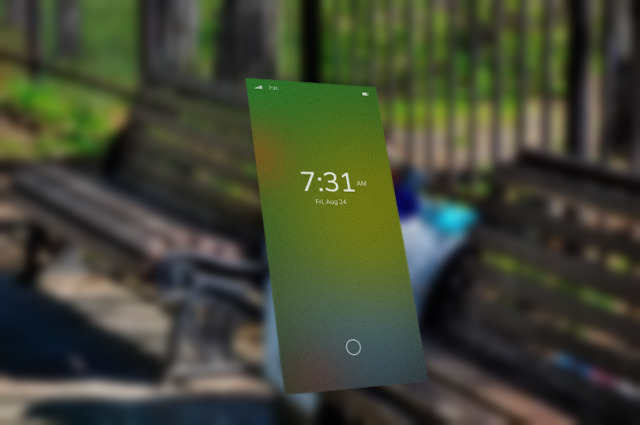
{"hour": 7, "minute": 31}
